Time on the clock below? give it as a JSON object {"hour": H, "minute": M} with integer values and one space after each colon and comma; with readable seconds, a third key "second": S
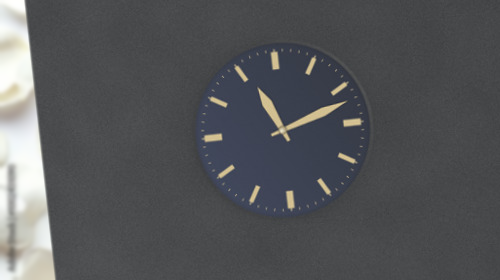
{"hour": 11, "minute": 12}
